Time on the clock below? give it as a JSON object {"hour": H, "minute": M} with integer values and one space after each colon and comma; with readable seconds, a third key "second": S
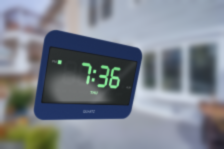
{"hour": 7, "minute": 36}
